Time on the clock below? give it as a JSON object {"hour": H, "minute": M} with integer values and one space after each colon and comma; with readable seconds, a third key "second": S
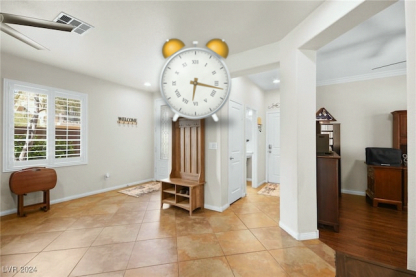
{"hour": 6, "minute": 17}
